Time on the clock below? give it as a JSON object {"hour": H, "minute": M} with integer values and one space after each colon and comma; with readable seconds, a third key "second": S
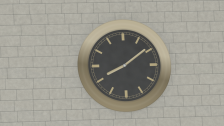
{"hour": 8, "minute": 9}
